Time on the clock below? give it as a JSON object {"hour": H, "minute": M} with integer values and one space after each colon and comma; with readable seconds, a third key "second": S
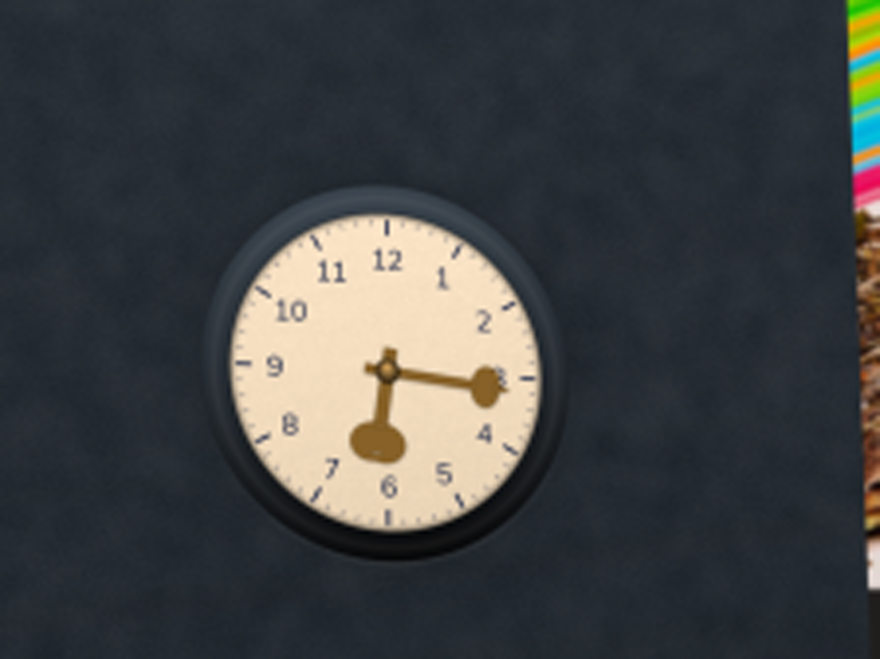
{"hour": 6, "minute": 16}
